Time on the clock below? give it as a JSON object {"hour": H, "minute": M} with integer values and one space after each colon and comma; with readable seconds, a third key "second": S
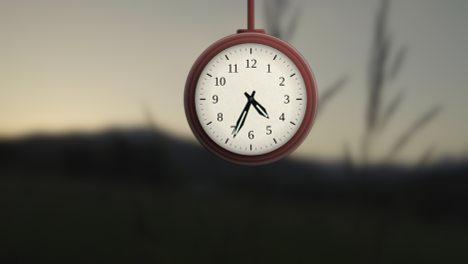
{"hour": 4, "minute": 34}
